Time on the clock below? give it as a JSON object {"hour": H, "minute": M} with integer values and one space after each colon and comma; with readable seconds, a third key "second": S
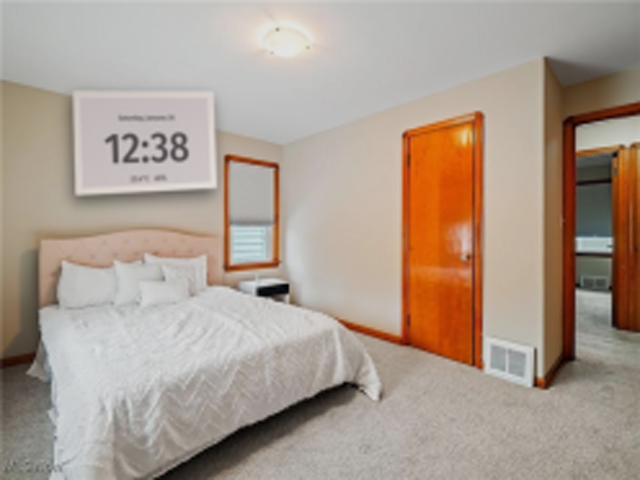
{"hour": 12, "minute": 38}
